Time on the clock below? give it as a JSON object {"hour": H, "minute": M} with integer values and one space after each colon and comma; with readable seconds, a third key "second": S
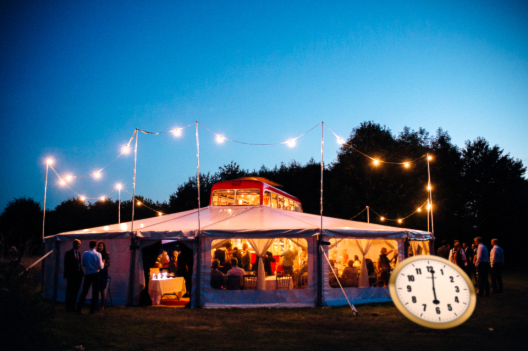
{"hour": 6, "minute": 1}
